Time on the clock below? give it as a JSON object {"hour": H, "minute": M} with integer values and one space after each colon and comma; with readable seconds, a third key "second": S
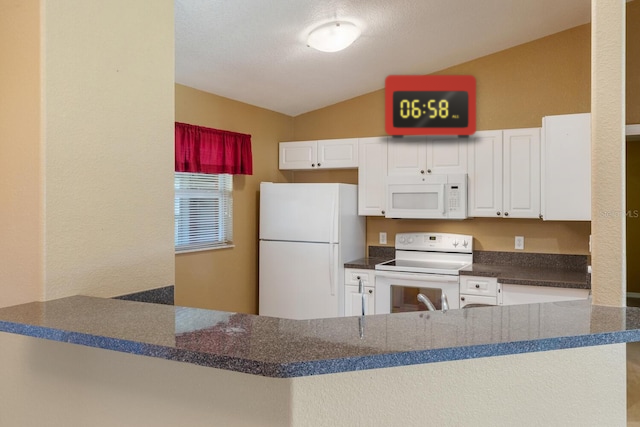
{"hour": 6, "minute": 58}
